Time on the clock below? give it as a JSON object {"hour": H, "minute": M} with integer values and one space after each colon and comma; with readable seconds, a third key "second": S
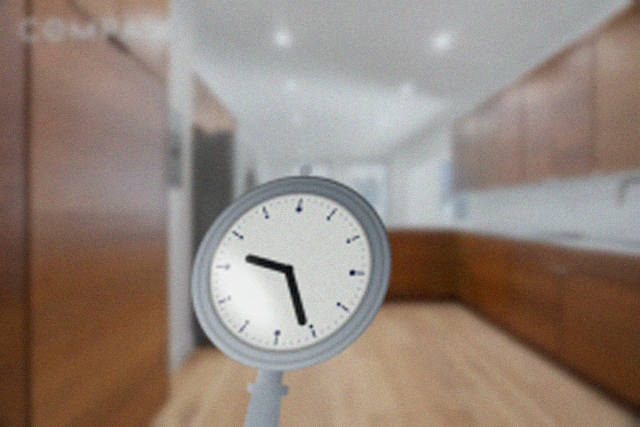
{"hour": 9, "minute": 26}
